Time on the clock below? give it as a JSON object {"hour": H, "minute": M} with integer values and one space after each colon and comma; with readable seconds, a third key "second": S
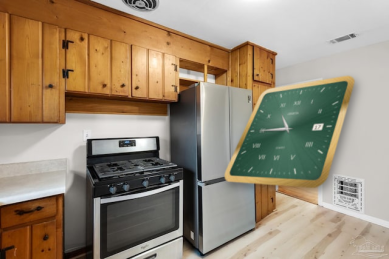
{"hour": 10, "minute": 45}
